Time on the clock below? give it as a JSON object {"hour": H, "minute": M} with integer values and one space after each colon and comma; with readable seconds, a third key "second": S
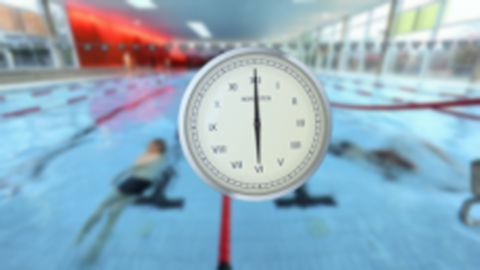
{"hour": 6, "minute": 0}
